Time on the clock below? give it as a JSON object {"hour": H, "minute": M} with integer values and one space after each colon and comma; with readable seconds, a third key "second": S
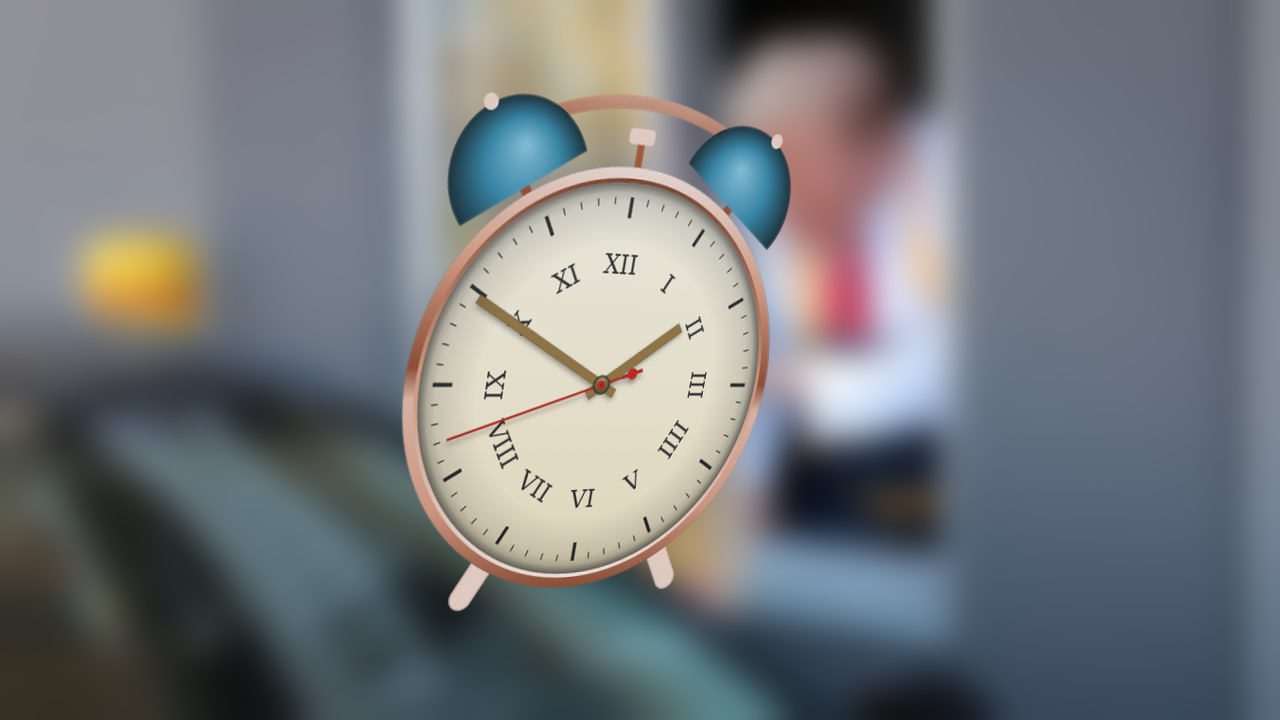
{"hour": 1, "minute": 49, "second": 42}
